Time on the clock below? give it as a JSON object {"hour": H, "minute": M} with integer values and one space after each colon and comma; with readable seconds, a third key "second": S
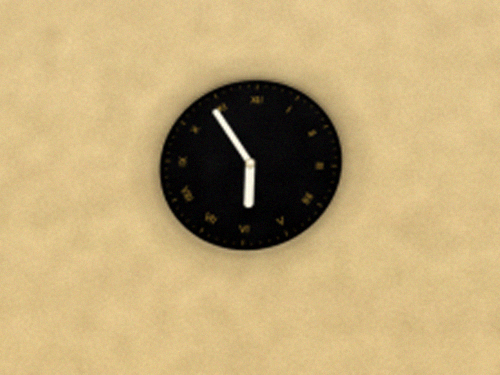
{"hour": 5, "minute": 54}
